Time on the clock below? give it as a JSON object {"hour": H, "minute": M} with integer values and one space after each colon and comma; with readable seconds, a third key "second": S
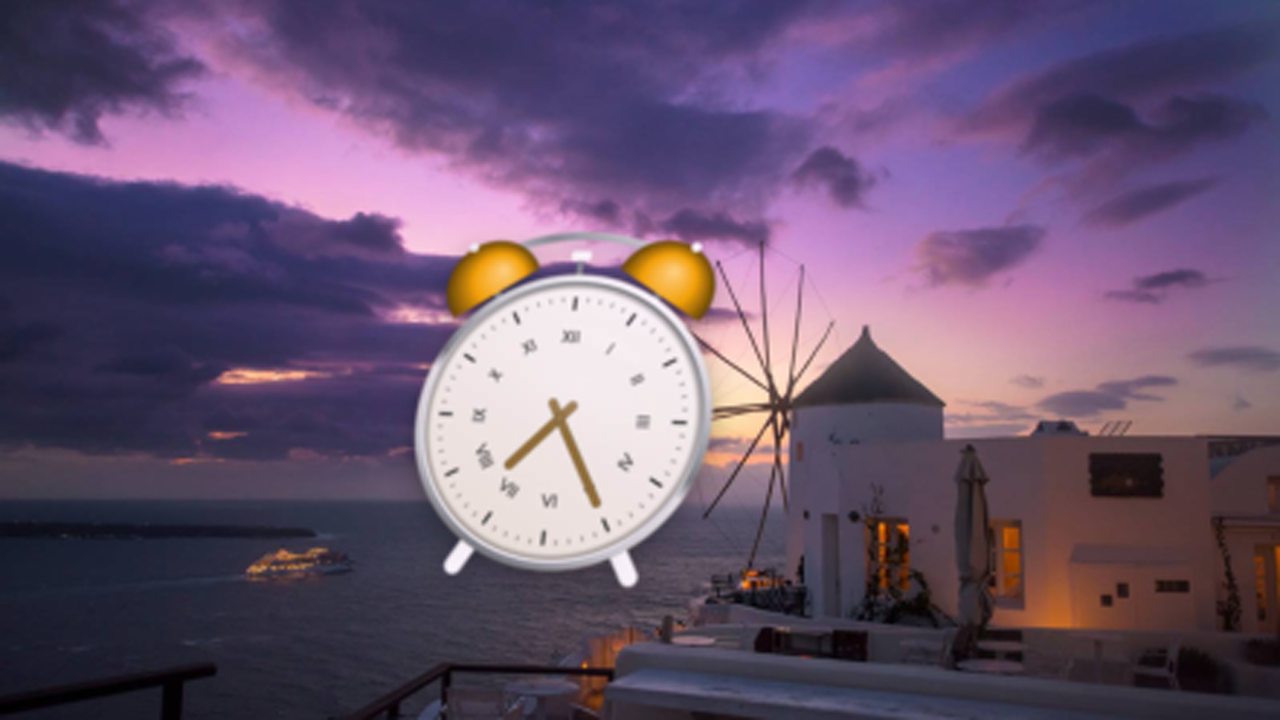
{"hour": 7, "minute": 25}
